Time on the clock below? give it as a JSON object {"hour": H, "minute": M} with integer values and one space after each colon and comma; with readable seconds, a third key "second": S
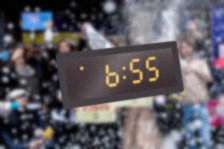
{"hour": 6, "minute": 55}
